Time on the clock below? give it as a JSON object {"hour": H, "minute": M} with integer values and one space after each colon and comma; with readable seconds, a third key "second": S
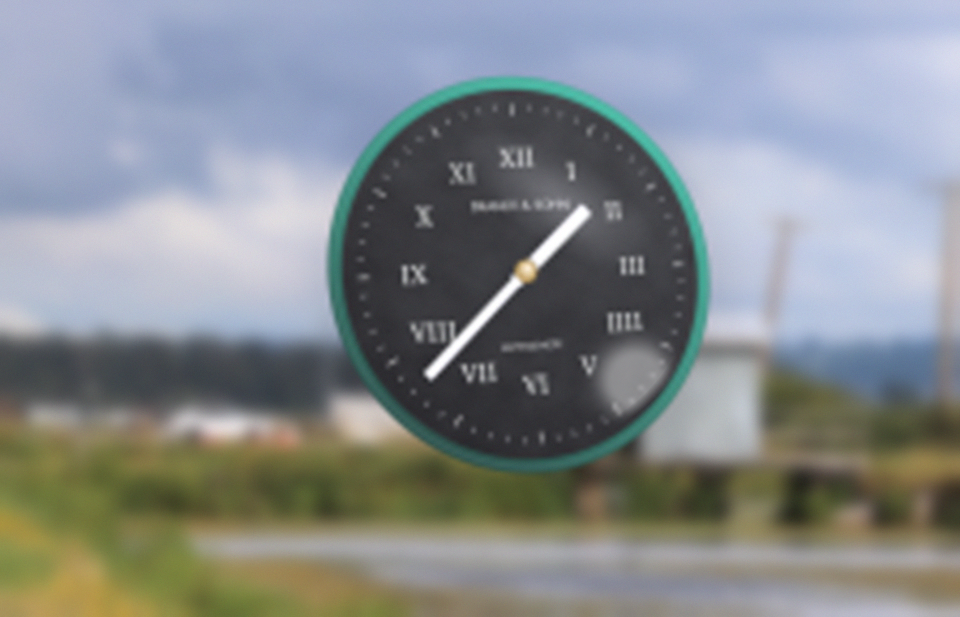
{"hour": 1, "minute": 38}
